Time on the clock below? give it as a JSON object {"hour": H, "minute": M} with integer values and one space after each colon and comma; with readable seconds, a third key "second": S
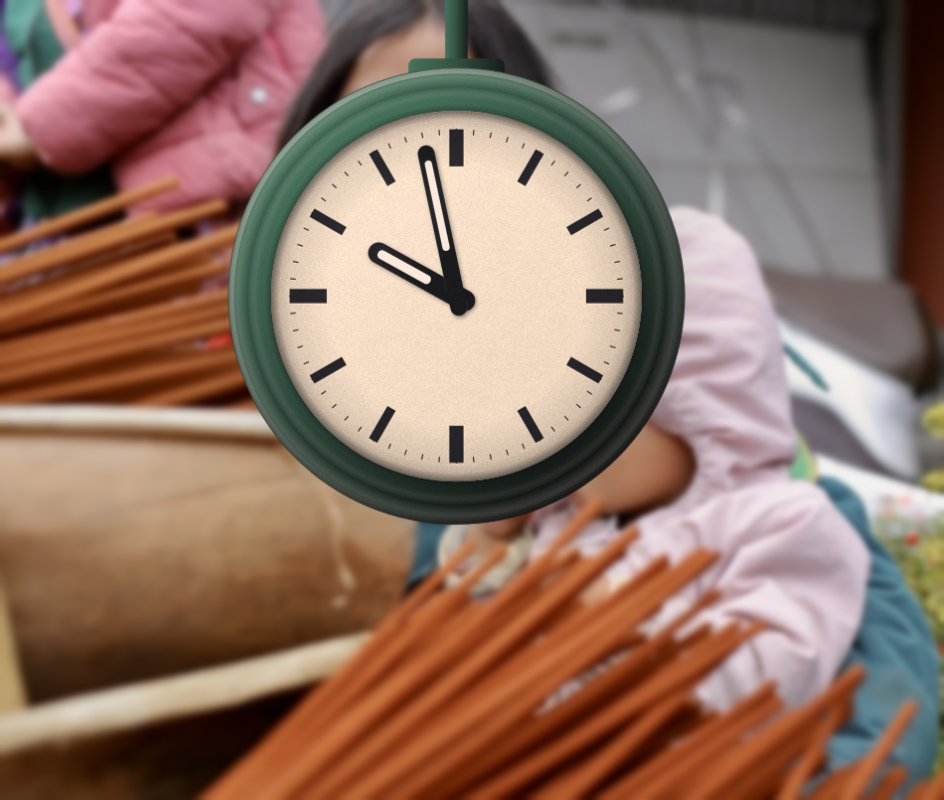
{"hour": 9, "minute": 58}
